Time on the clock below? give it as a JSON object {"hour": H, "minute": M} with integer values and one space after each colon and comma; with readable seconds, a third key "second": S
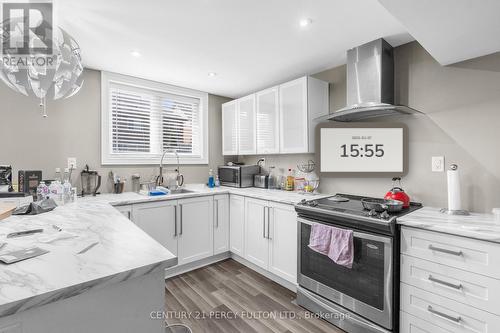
{"hour": 15, "minute": 55}
